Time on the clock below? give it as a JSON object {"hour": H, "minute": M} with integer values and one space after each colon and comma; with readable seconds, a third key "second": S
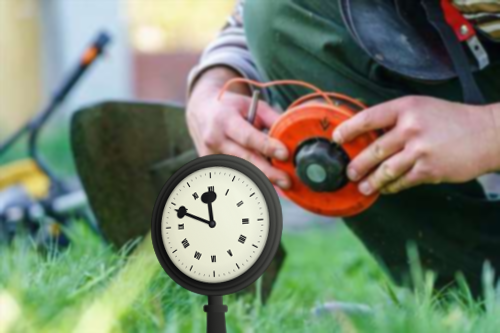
{"hour": 11, "minute": 49}
